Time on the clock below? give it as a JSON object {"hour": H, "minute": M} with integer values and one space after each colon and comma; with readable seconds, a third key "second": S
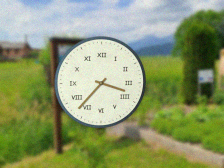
{"hour": 3, "minute": 37}
